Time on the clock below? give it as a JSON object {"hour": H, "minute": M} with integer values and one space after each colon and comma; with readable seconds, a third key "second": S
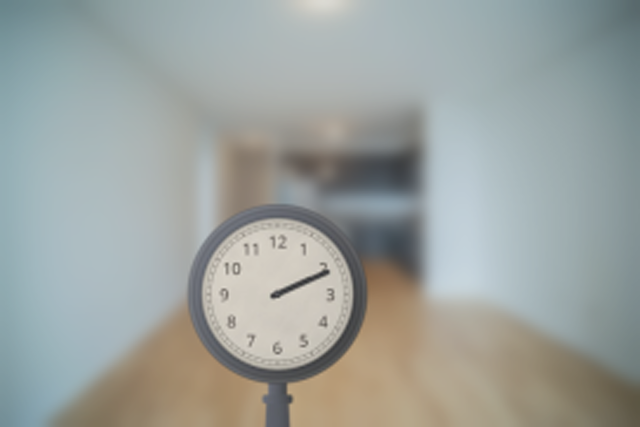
{"hour": 2, "minute": 11}
